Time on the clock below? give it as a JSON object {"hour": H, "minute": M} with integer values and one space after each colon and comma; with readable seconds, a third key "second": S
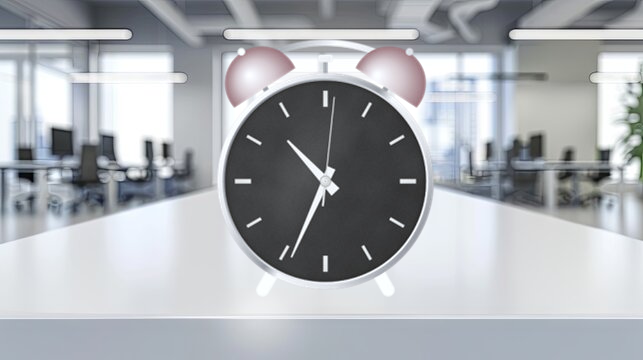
{"hour": 10, "minute": 34, "second": 1}
